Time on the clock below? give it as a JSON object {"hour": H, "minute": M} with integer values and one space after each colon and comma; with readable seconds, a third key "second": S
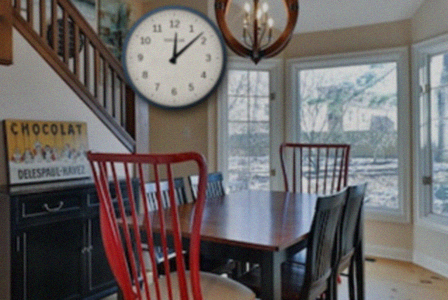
{"hour": 12, "minute": 8}
